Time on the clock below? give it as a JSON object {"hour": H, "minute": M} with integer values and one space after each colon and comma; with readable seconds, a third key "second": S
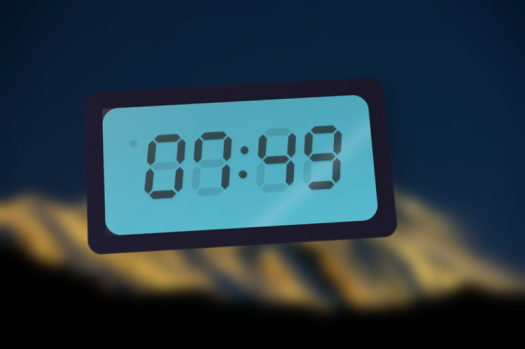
{"hour": 7, "minute": 49}
